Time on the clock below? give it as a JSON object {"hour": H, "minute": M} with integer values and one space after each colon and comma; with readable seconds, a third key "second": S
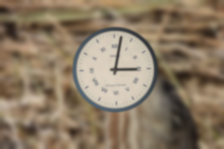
{"hour": 3, "minute": 2}
